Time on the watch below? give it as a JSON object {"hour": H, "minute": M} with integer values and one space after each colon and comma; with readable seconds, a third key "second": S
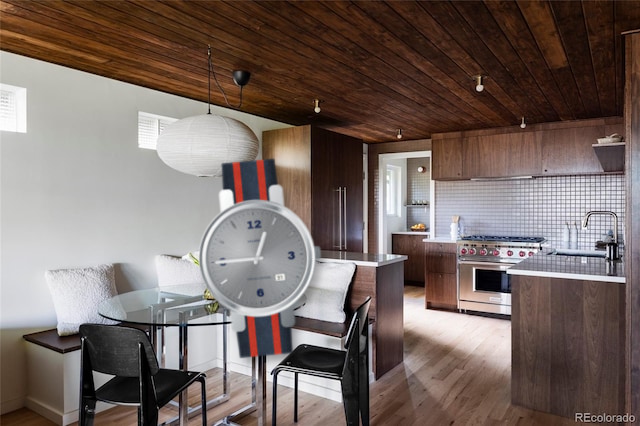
{"hour": 12, "minute": 45}
